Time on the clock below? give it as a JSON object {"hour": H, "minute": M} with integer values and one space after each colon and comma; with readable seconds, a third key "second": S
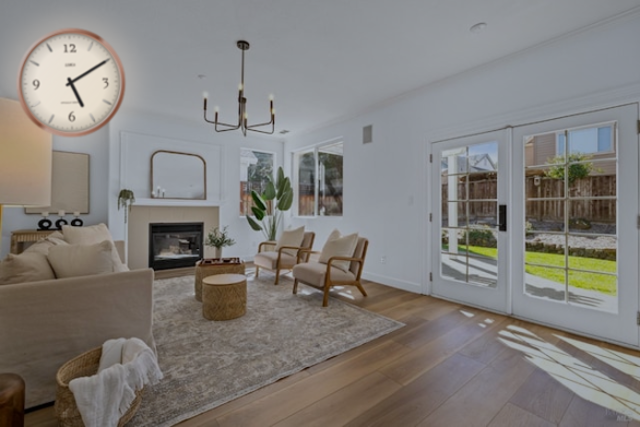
{"hour": 5, "minute": 10}
